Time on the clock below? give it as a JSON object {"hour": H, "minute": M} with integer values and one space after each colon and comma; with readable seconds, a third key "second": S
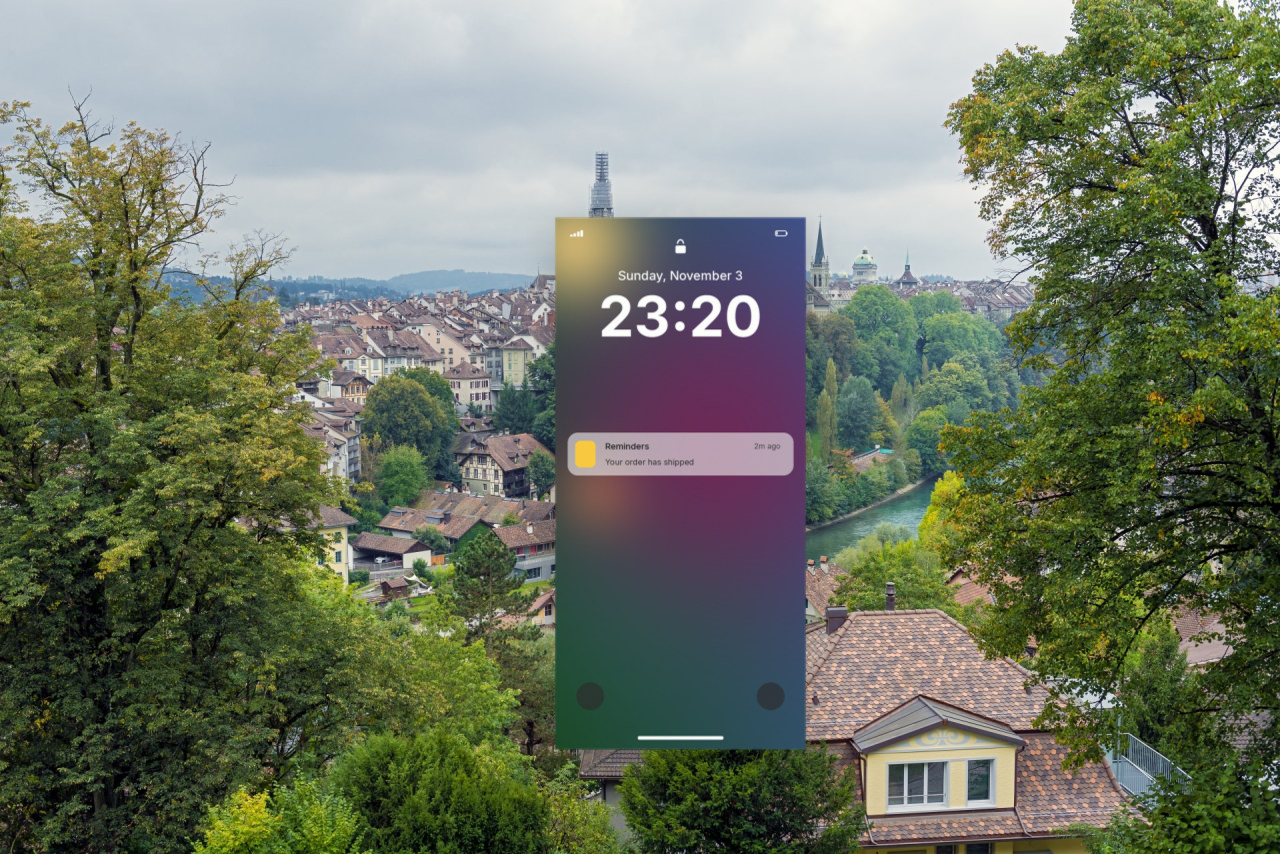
{"hour": 23, "minute": 20}
